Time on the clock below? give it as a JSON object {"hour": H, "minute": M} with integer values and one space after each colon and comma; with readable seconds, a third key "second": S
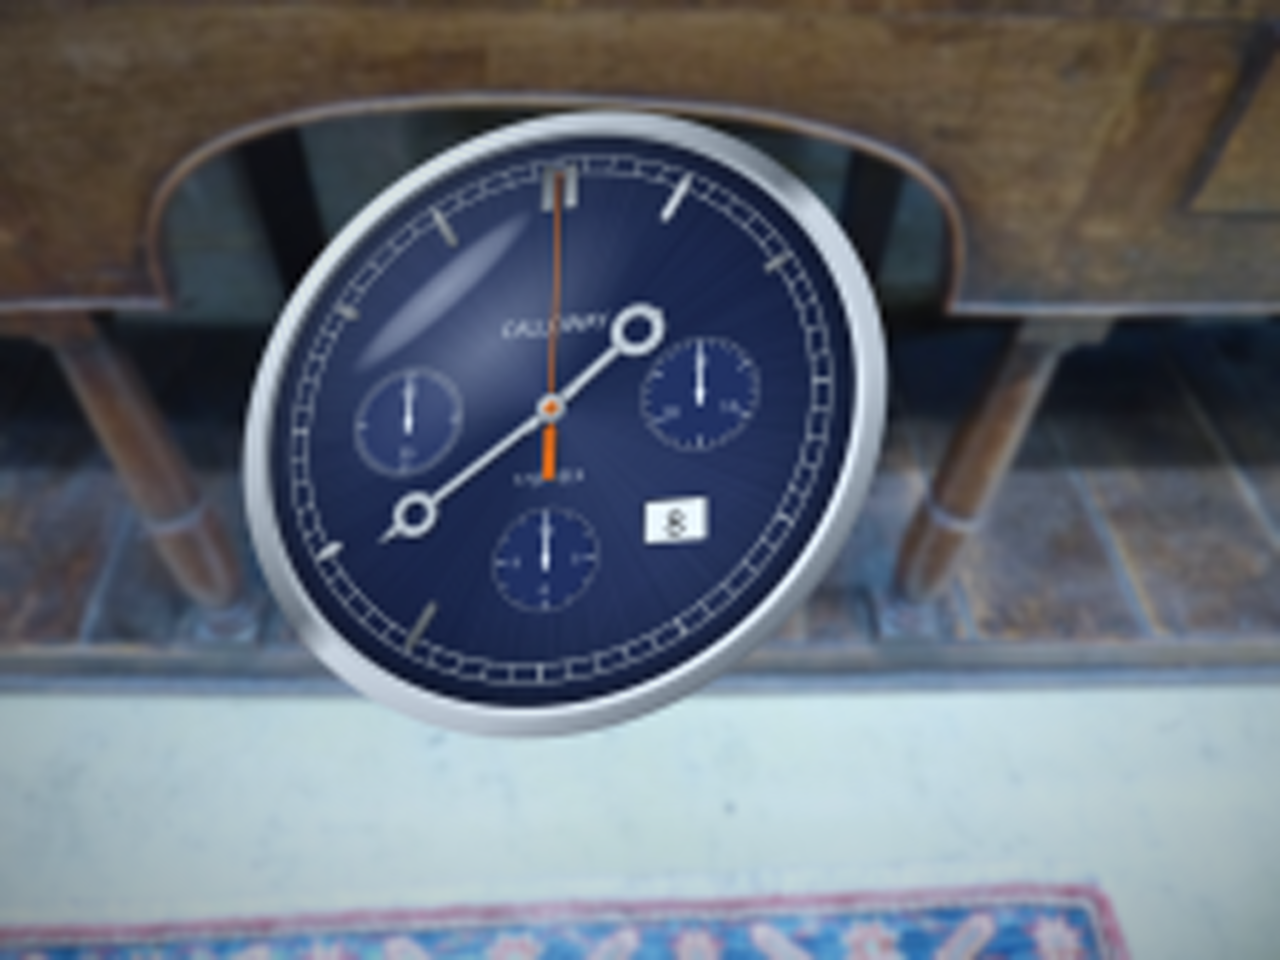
{"hour": 1, "minute": 39}
